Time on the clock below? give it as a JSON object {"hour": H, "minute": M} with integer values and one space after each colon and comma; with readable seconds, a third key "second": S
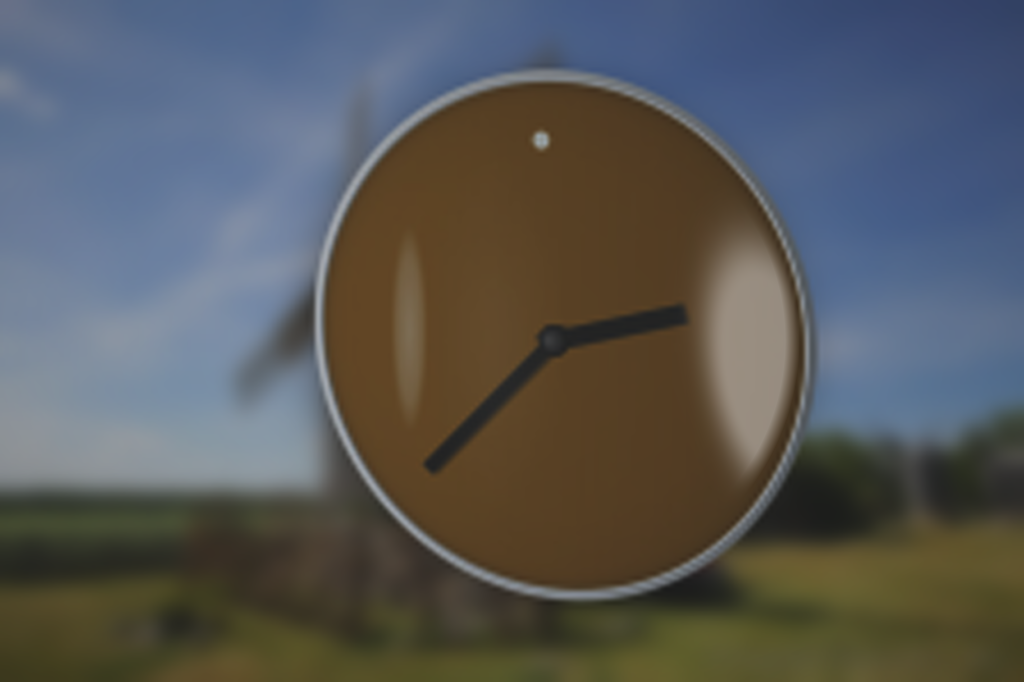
{"hour": 2, "minute": 38}
